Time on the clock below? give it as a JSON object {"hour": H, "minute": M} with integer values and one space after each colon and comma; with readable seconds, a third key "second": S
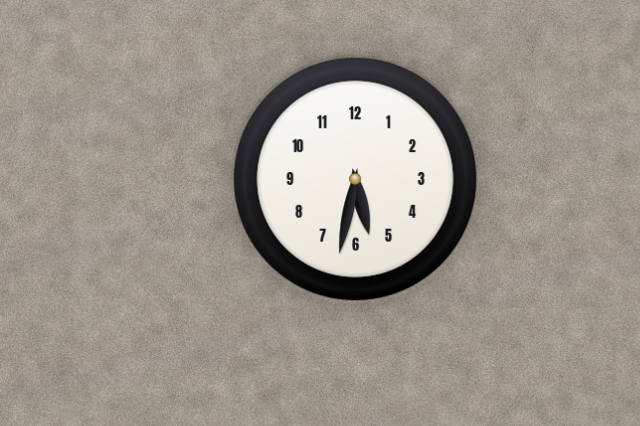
{"hour": 5, "minute": 32}
